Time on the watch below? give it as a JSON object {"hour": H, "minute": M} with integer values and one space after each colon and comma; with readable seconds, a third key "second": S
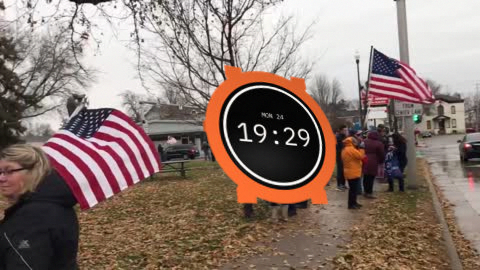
{"hour": 19, "minute": 29}
